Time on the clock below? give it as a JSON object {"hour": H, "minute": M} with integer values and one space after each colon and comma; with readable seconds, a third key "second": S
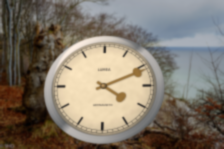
{"hour": 4, "minute": 11}
